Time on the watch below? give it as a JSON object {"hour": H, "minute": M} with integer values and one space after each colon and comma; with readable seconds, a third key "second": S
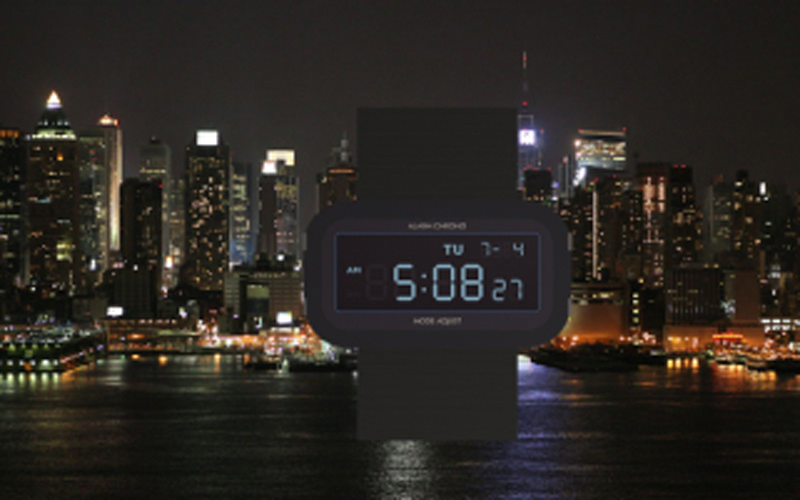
{"hour": 5, "minute": 8, "second": 27}
